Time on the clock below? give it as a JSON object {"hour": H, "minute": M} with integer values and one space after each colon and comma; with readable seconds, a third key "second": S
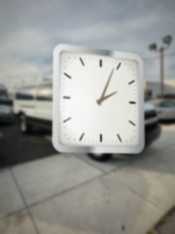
{"hour": 2, "minute": 4}
